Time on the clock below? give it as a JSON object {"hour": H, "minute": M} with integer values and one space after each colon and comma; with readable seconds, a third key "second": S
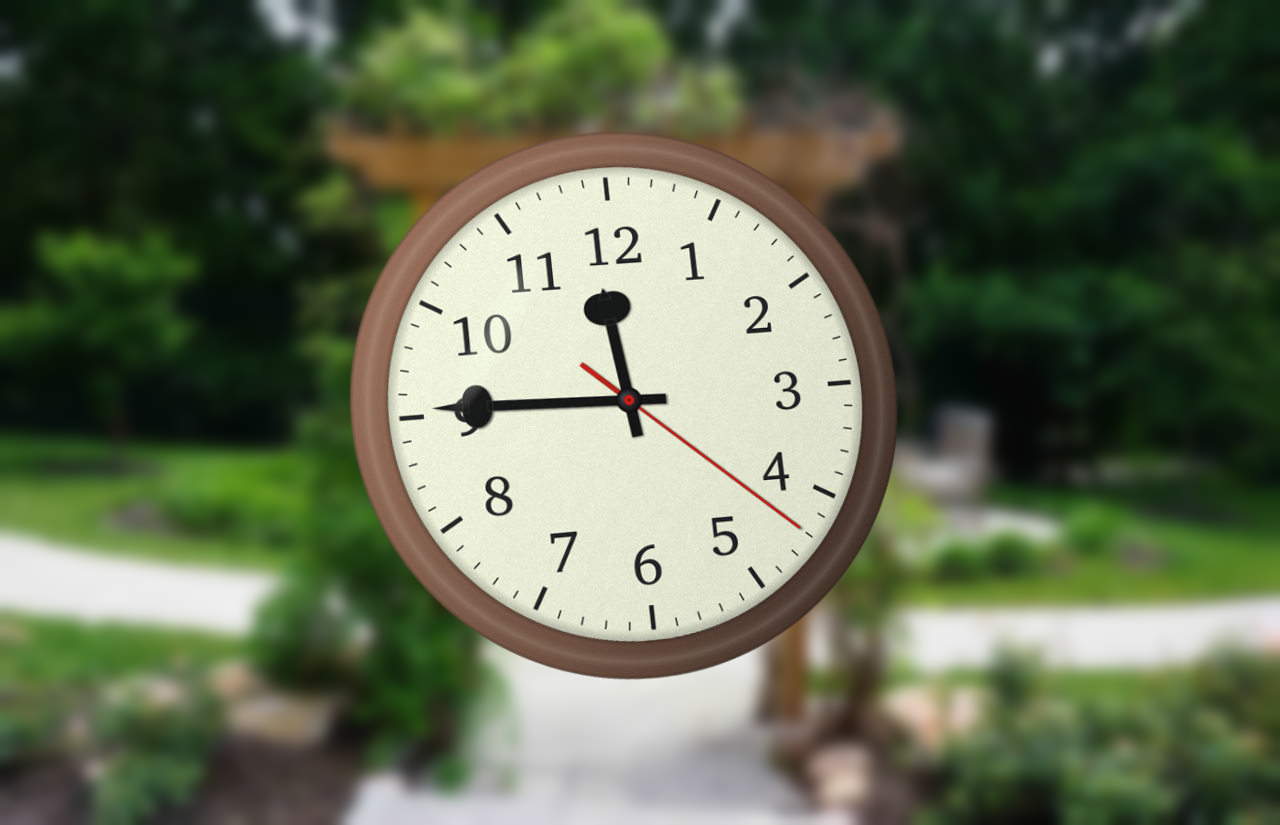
{"hour": 11, "minute": 45, "second": 22}
